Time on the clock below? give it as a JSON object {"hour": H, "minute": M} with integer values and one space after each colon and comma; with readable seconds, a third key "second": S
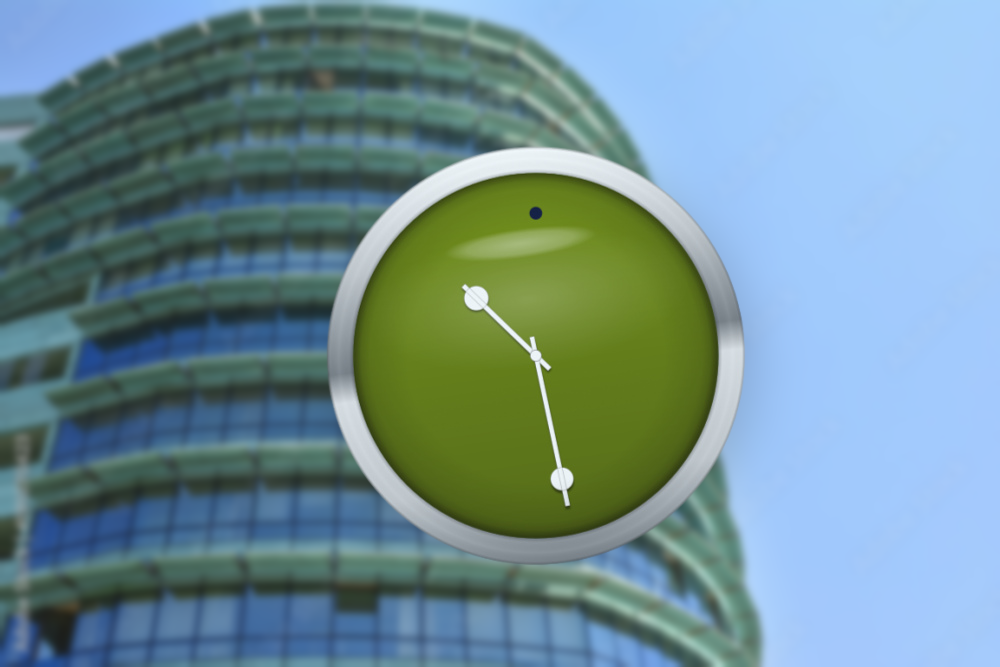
{"hour": 10, "minute": 28}
